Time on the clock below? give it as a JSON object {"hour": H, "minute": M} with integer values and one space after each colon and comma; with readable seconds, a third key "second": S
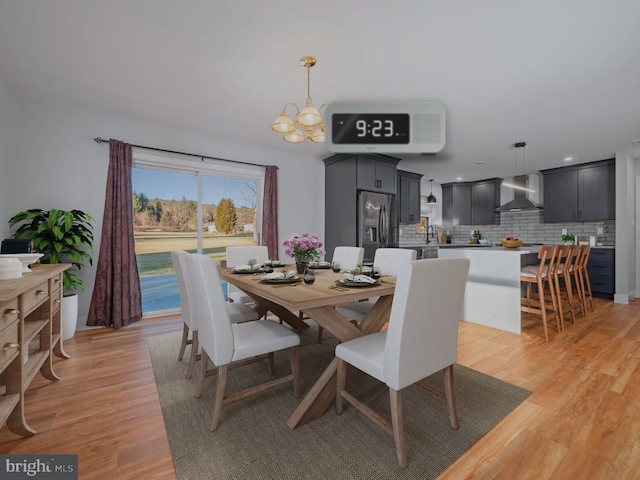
{"hour": 9, "minute": 23}
